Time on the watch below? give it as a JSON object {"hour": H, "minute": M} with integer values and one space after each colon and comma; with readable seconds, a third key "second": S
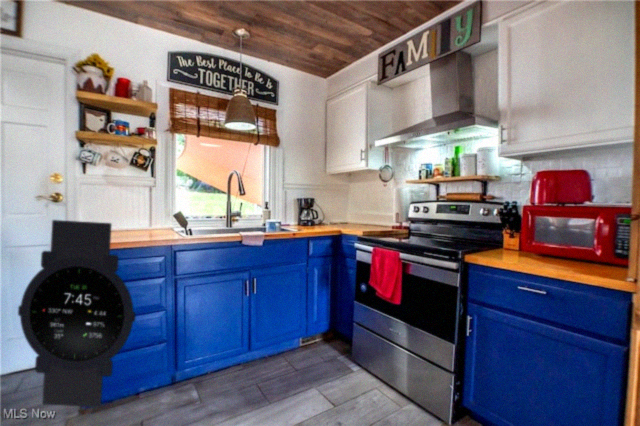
{"hour": 7, "minute": 45}
